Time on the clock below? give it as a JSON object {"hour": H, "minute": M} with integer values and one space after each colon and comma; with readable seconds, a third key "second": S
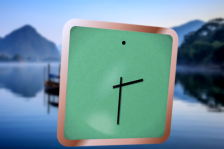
{"hour": 2, "minute": 30}
